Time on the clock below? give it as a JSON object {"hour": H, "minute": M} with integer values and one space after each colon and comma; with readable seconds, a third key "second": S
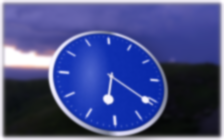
{"hour": 6, "minute": 21}
